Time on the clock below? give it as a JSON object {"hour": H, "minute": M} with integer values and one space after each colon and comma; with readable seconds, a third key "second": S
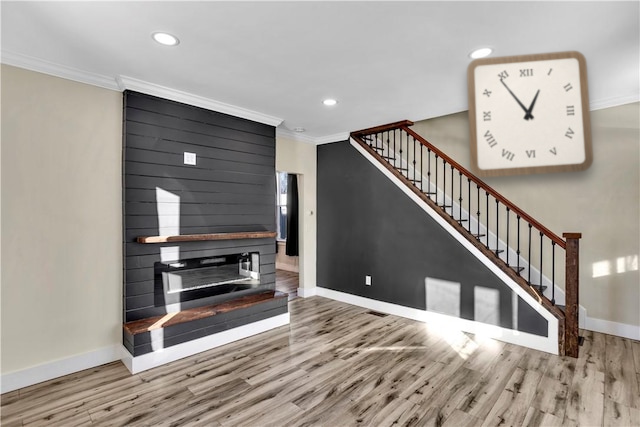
{"hour": 12, "minute": 54}
